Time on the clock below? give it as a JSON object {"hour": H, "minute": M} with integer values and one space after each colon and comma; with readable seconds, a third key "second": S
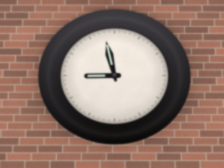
{"hour": 8, "minute": 58}
